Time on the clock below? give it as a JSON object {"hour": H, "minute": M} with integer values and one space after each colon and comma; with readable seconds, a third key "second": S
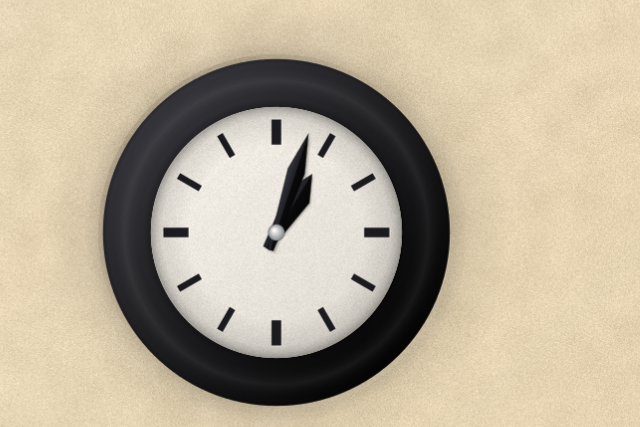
{"hour": 1, "minute": 3}
